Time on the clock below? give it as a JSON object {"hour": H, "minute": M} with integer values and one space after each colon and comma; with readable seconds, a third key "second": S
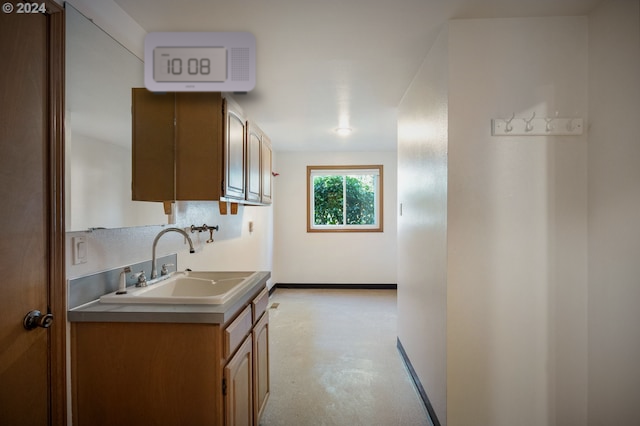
{"hour": 10, "minute": 8}
